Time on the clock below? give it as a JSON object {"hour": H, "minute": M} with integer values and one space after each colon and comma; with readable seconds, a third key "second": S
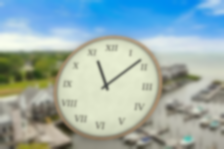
{"hour": 11, "minute": 8}
